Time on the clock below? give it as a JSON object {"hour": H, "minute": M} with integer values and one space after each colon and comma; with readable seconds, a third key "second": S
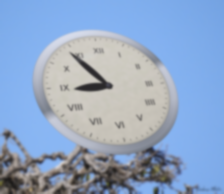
{"hour": 8, "minute": 54}
